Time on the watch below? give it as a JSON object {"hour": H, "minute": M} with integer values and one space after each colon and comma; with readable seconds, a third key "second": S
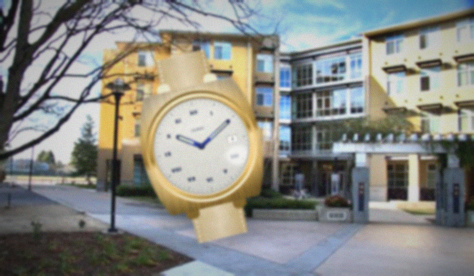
{"hour": 10, "minute": 10}
